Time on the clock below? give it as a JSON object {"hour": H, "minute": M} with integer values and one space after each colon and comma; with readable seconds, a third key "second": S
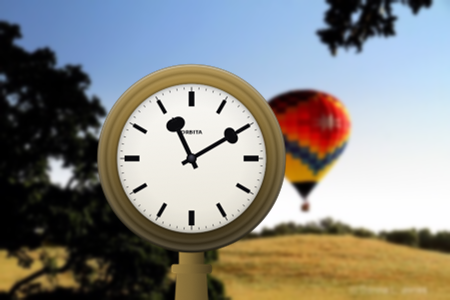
{"hour": 11, "minute": 10}
